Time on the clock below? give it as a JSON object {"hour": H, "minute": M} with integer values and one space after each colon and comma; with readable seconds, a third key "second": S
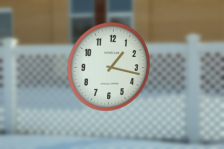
{"hour": 1, "minute": 17}
